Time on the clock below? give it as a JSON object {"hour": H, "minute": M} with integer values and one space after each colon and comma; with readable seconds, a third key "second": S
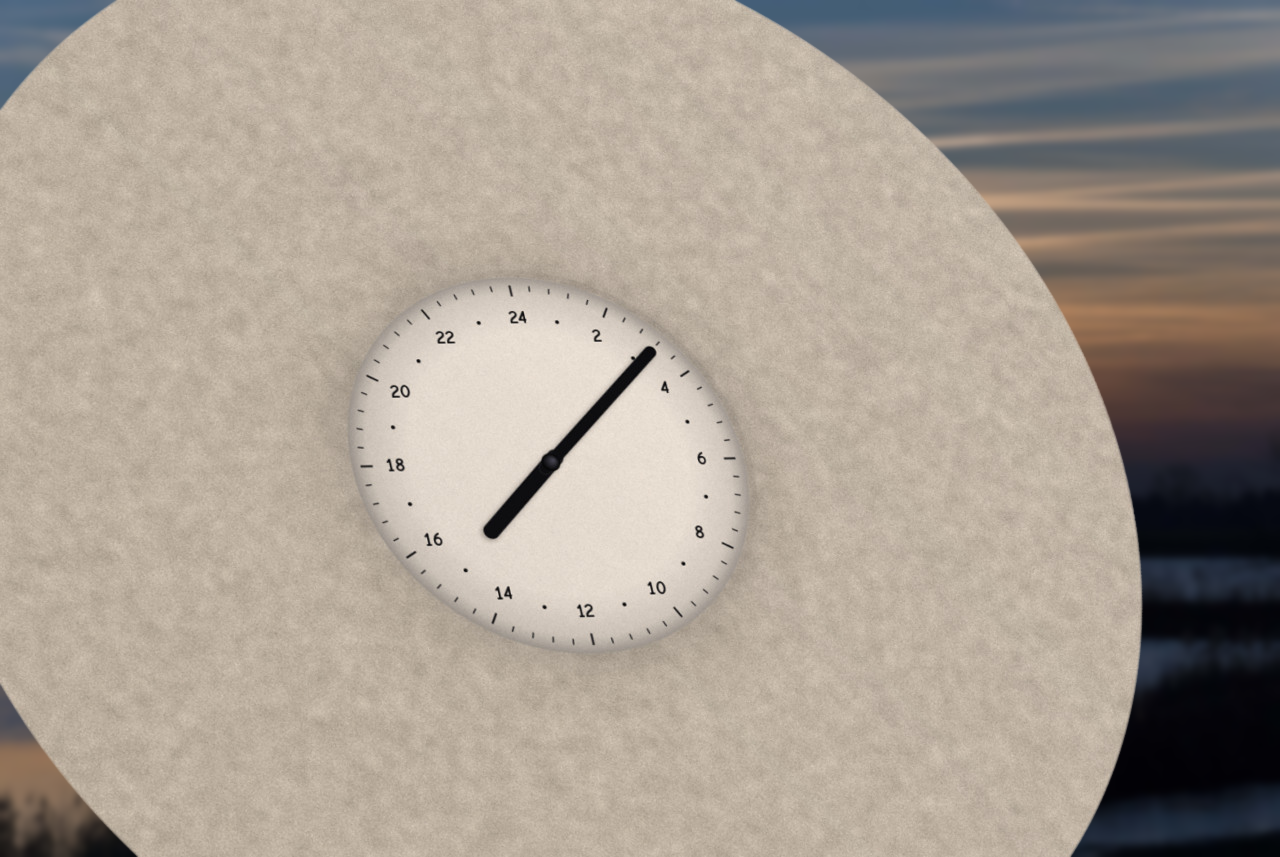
{"hour": 15, "minute": 8}
